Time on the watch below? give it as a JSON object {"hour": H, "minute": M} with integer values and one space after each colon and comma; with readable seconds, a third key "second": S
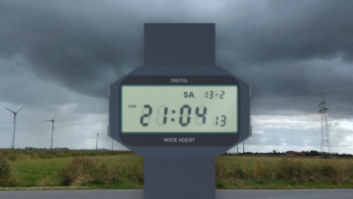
{"hour": 21, "minute": 4, "second": 13}
